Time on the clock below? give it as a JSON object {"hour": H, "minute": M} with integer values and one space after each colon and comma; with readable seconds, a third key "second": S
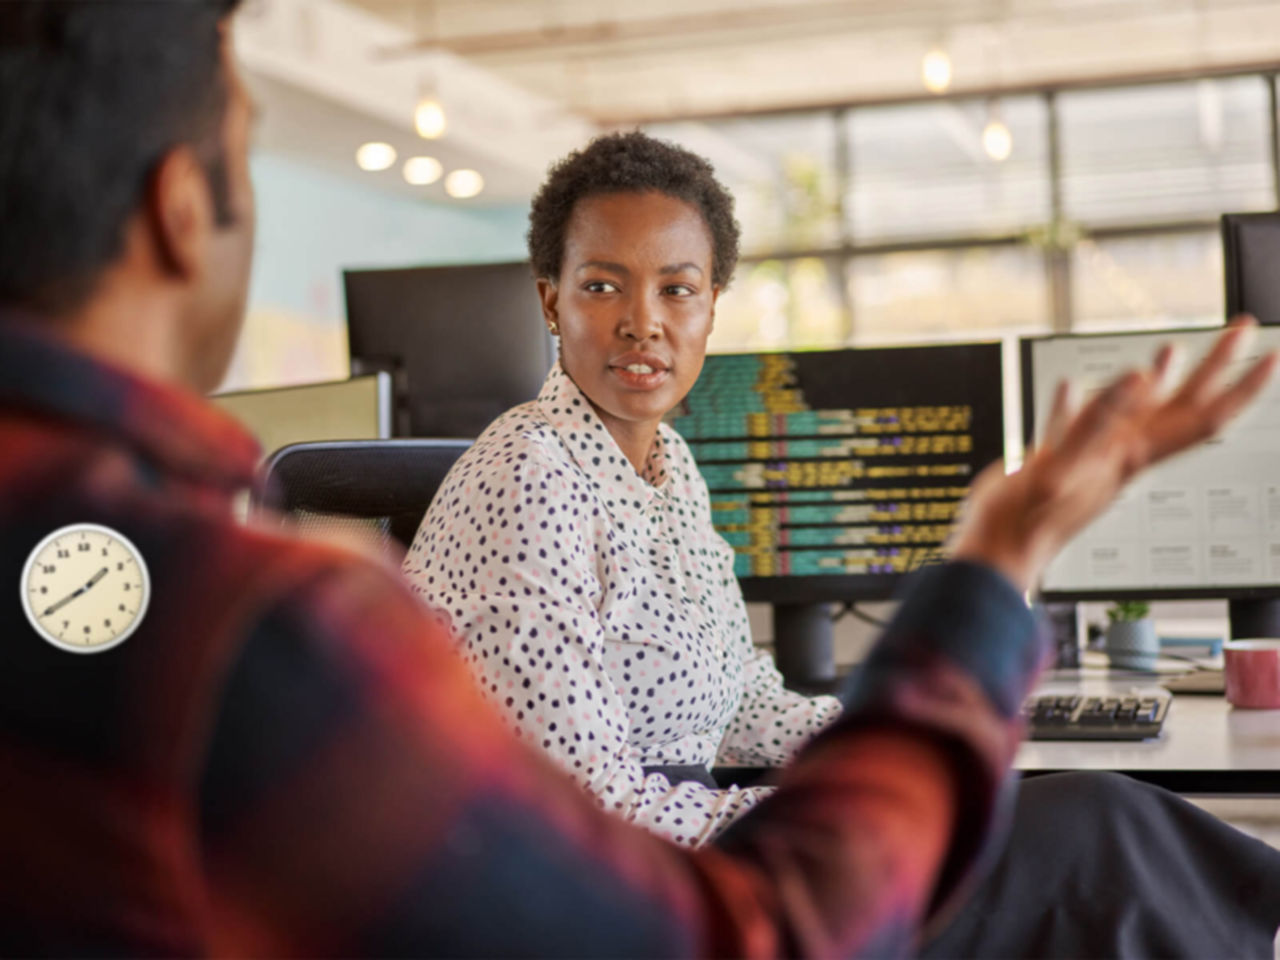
{"hour": 1, "minute": 40}
